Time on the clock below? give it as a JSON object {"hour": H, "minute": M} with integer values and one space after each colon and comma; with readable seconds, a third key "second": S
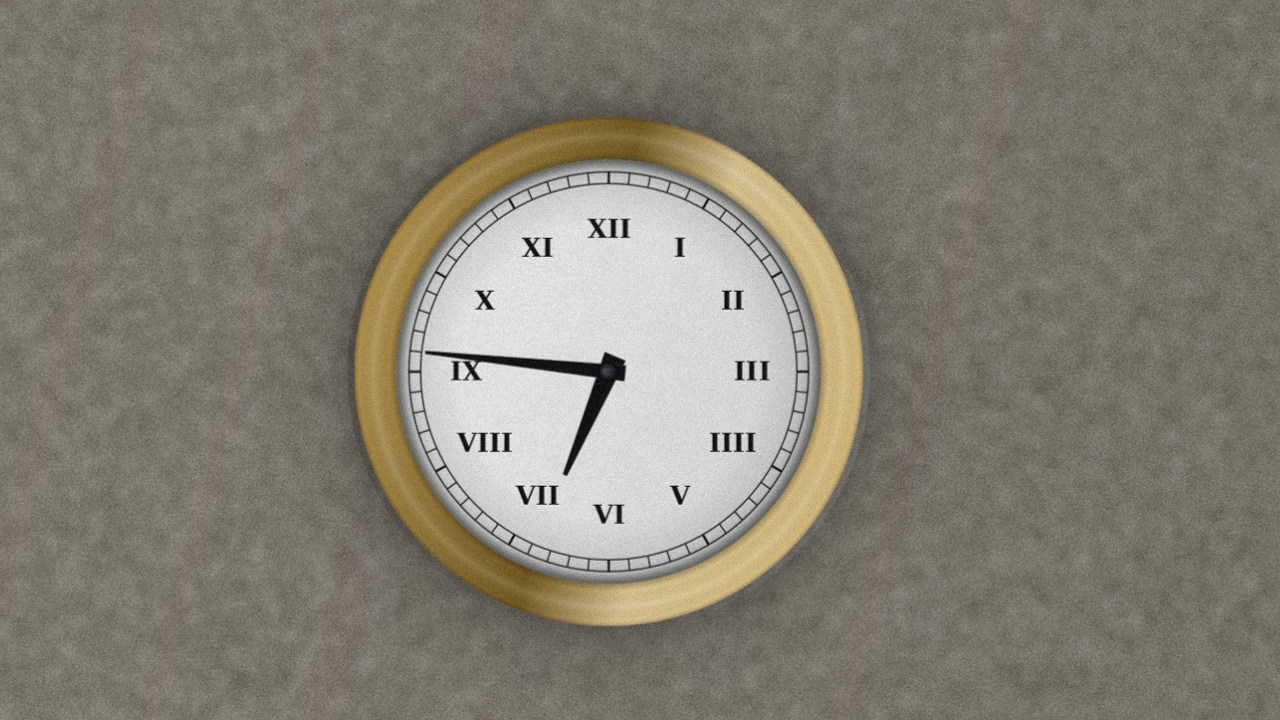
{"hour": 6, "minute": 46}
